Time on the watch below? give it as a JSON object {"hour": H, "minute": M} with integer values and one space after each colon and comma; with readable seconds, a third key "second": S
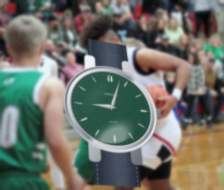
{"hour": 9, "minute": 3}
